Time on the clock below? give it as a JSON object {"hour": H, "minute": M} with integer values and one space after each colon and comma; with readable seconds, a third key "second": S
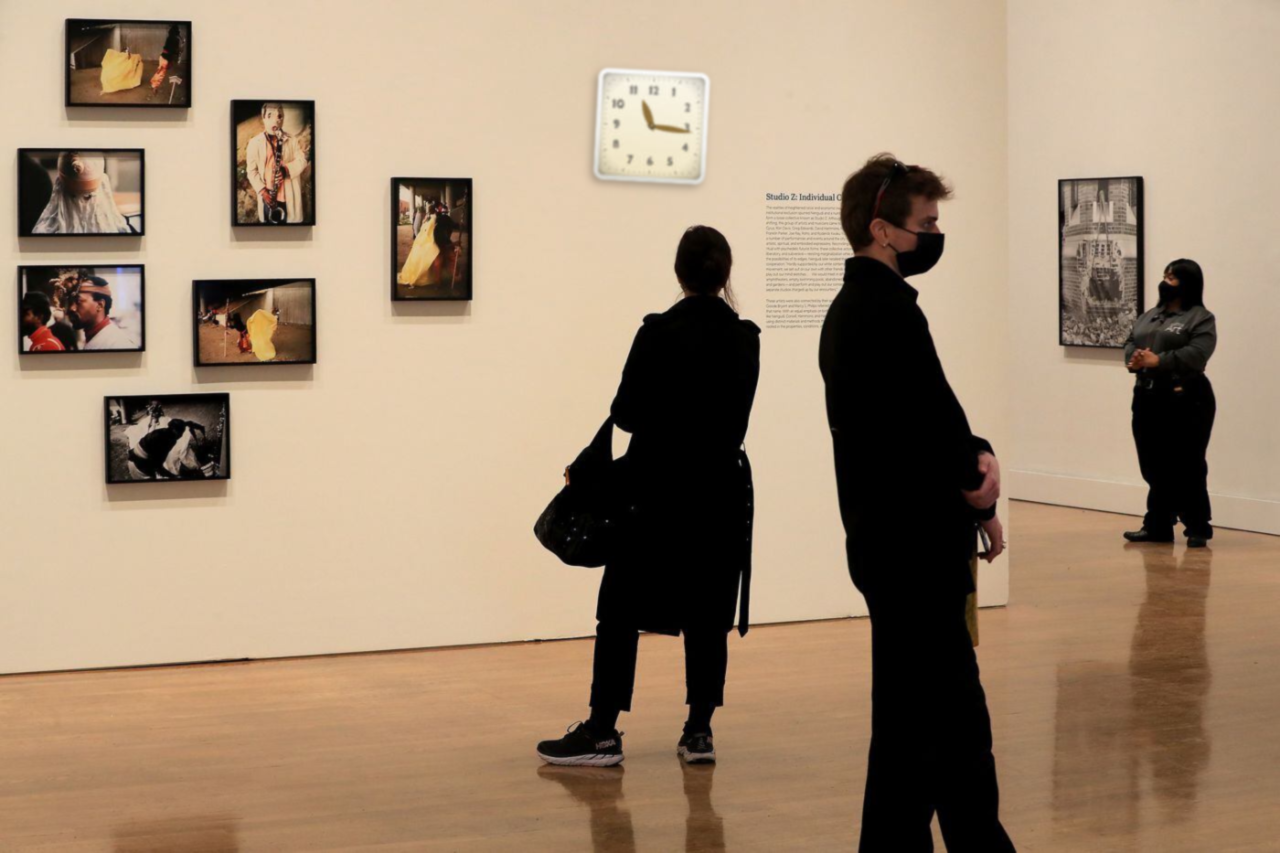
{"hour": 11, "minute": 16}
